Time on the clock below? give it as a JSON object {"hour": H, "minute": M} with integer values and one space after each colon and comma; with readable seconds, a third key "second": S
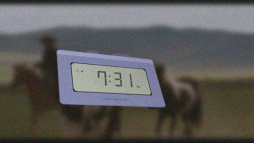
{"hour": 7, "minute": 31}
